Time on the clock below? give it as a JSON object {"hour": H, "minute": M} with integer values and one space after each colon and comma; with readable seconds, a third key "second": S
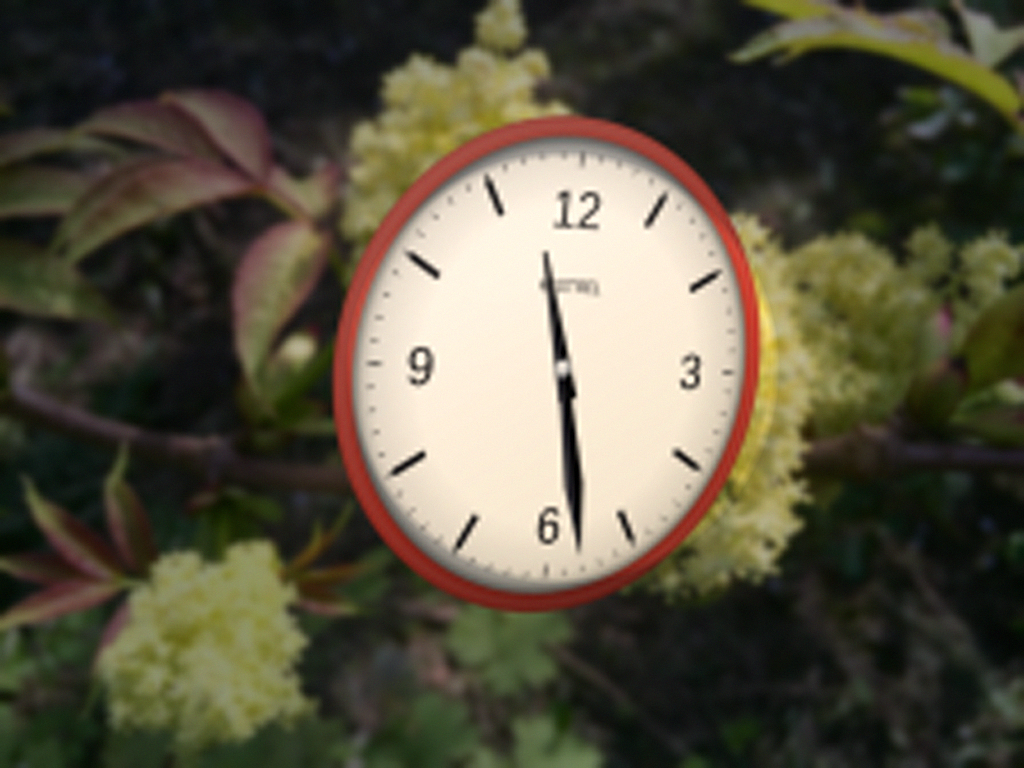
{"hour": 11, "minute": 28}
